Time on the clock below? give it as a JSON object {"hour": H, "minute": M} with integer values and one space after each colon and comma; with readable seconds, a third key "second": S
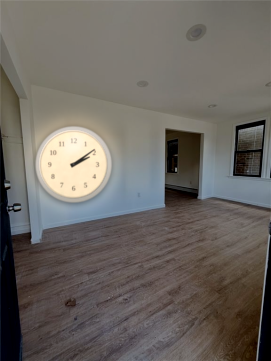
{"hour": 2, "minute": 9}
